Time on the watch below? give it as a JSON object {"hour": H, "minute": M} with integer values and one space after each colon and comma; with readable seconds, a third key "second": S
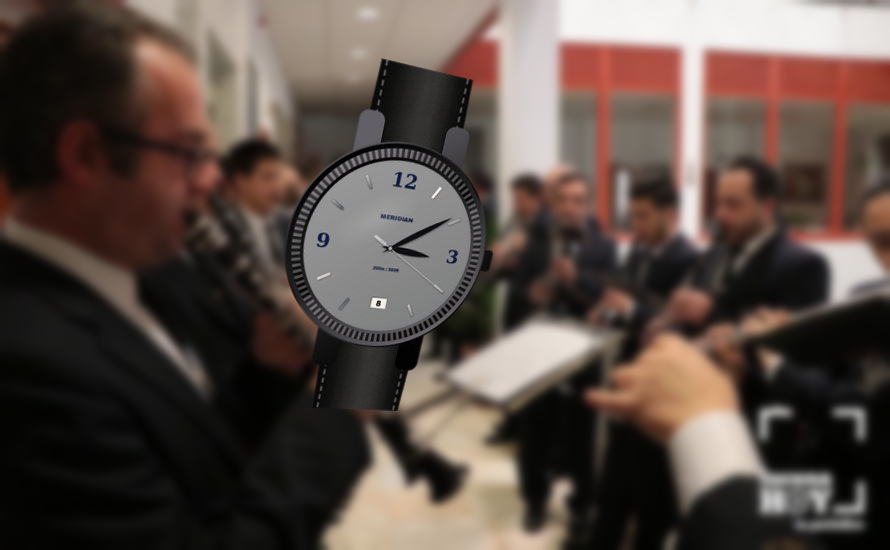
{"hour": 3, "minute": 9, "second": 20}
